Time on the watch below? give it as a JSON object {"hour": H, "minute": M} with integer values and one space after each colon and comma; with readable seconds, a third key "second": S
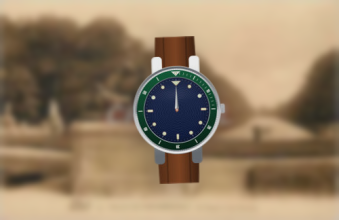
{"hour": 12, "minute": 0}
